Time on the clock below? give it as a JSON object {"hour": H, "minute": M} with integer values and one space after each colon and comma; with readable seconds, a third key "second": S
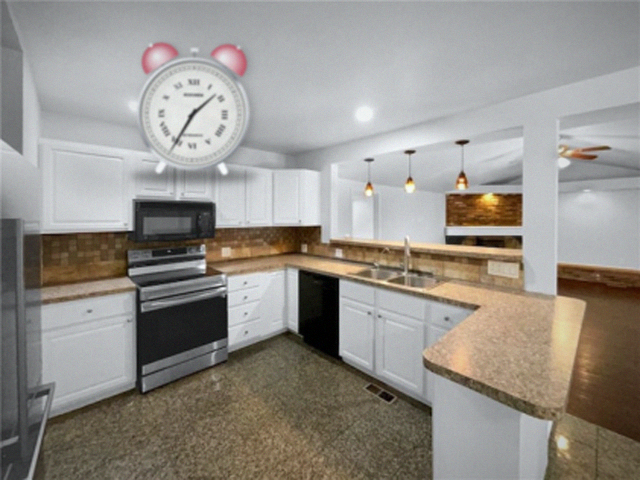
{"hour": 1, "minute": 35}
